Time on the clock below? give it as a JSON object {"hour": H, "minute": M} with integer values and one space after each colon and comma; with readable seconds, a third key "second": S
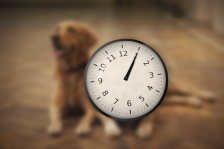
{"hour": 1, "minute": 5}
